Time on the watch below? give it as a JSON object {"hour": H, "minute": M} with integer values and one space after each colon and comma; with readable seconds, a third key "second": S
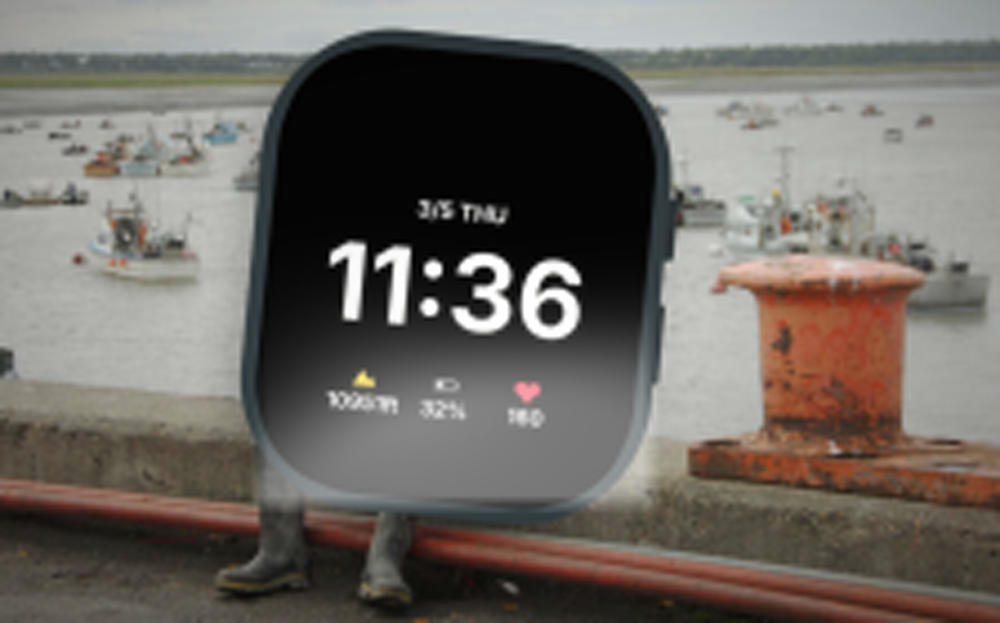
{"hour": 11, "minute": 36}
